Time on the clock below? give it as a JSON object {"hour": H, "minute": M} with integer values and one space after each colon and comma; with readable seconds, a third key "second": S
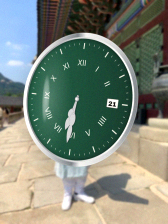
{"hour": 6, "minute": 31}
